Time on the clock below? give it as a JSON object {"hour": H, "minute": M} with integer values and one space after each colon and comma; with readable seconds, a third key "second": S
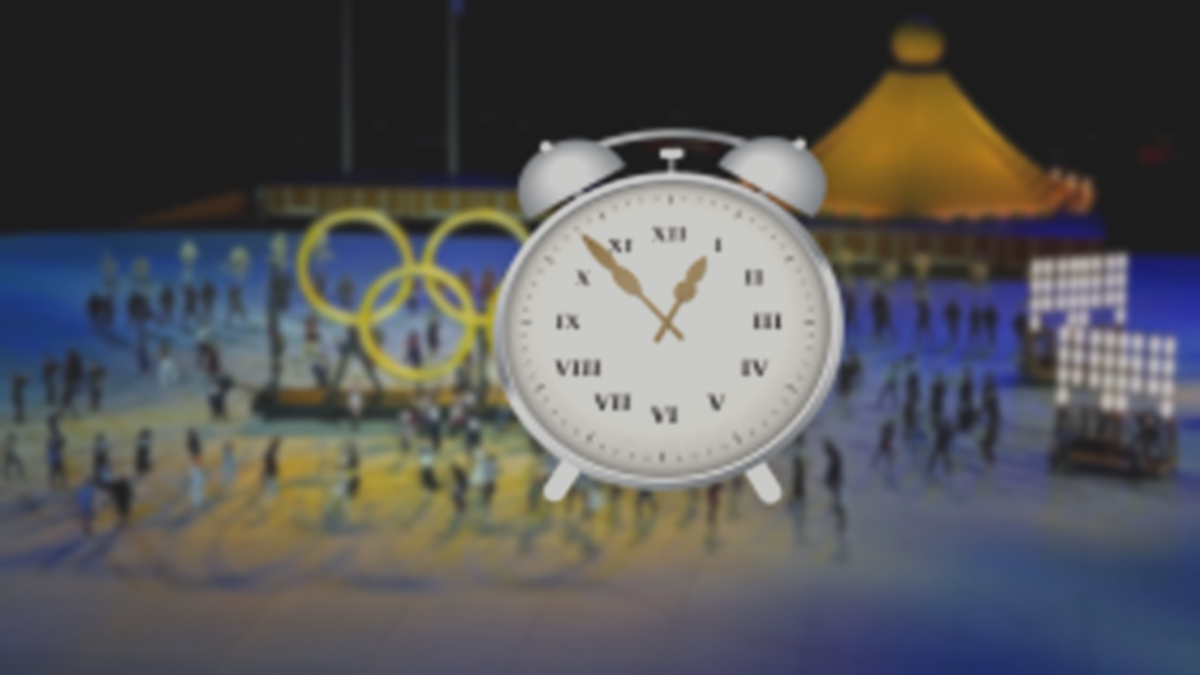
{"hour": 12, "minute": 53}
